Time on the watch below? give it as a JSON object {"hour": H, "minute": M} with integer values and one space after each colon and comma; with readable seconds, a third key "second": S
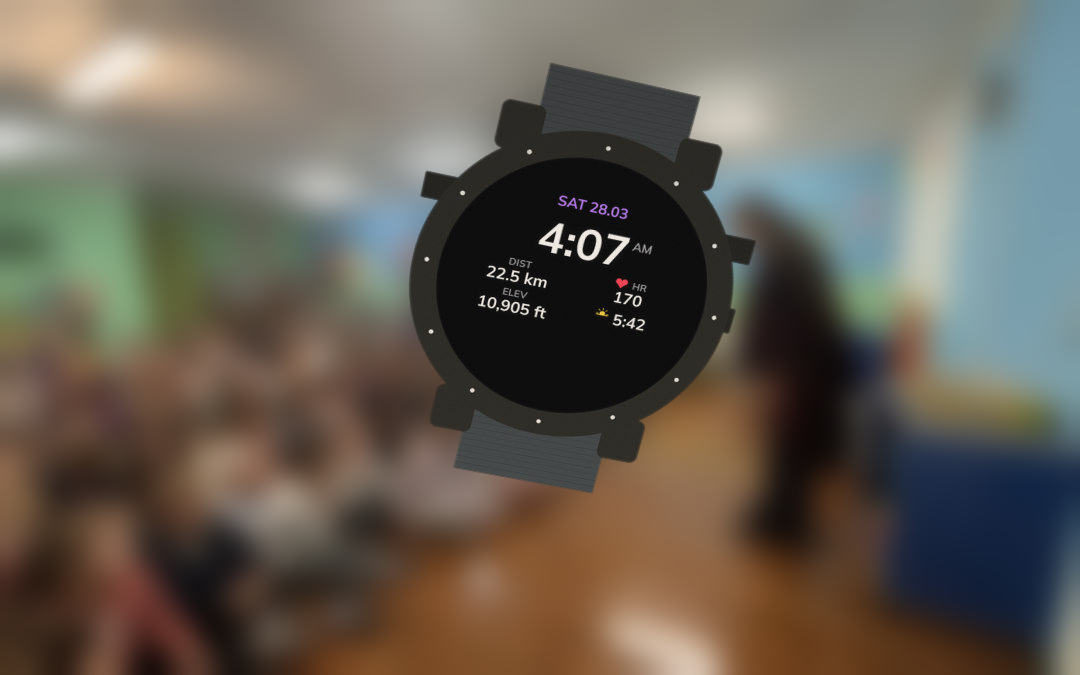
{"hour": 4, "minute": 7}
